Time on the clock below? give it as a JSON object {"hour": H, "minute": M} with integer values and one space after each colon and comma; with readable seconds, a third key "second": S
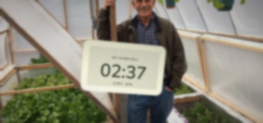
{"hour": 2, "minute": 37}
